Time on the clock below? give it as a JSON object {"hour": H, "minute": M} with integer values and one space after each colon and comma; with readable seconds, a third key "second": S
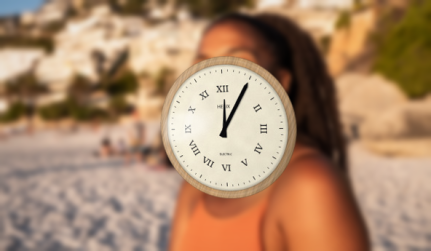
{"hour": 12, "minute": 5}
